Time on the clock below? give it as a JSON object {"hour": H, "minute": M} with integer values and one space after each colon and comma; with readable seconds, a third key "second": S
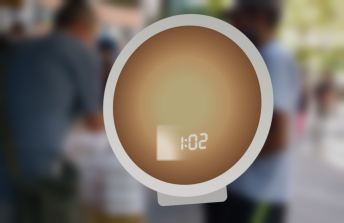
{"hour": 1, "minute": 2}
